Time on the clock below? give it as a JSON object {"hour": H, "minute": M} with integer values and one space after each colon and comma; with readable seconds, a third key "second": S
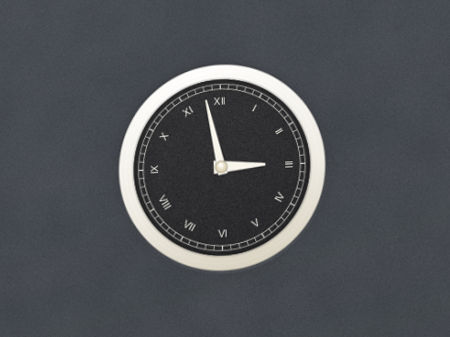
{"hour": 2, "minute": 58}
